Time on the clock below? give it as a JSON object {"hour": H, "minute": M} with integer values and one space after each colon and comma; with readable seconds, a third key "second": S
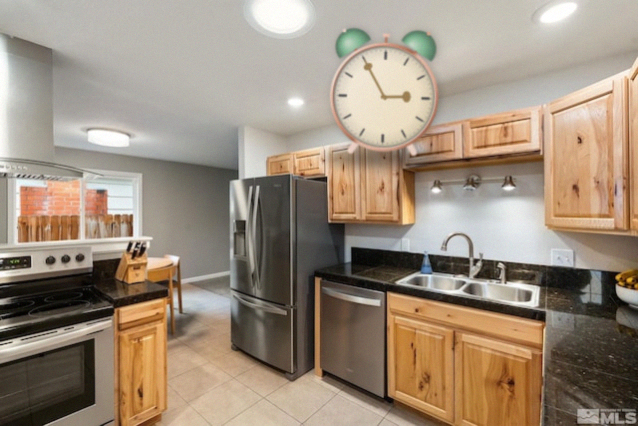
{"hour": 2, "minute": 55}
